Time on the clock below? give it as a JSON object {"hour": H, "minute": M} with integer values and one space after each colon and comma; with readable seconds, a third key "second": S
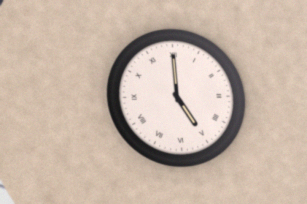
{"hour": 5, "minute": 0}
